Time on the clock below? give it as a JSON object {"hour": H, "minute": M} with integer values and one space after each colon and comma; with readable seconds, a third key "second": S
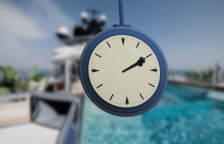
{"hour": 2, "minute": 10}
